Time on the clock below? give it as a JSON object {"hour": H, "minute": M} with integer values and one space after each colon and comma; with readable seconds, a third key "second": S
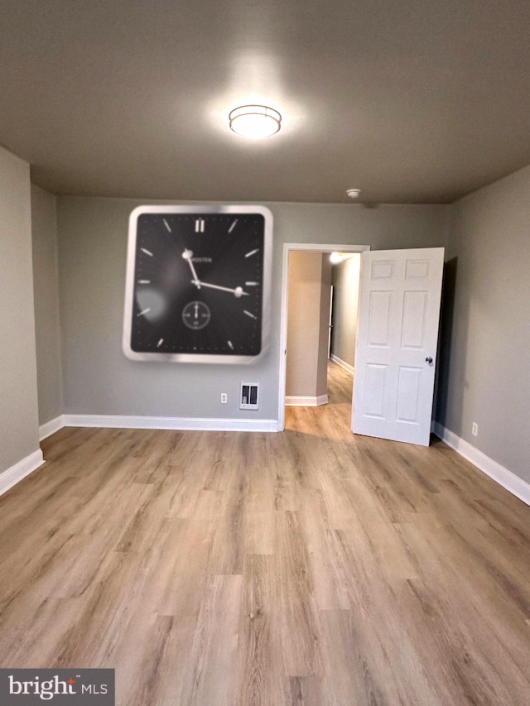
{"hour": 11, "minute": 17}
